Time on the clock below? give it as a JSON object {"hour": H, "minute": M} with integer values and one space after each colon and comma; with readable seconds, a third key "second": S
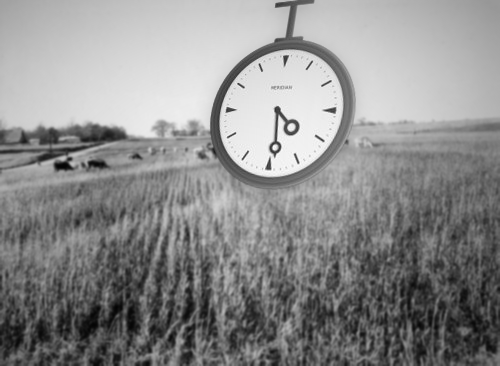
{"hour": 4, "minute": 29}
